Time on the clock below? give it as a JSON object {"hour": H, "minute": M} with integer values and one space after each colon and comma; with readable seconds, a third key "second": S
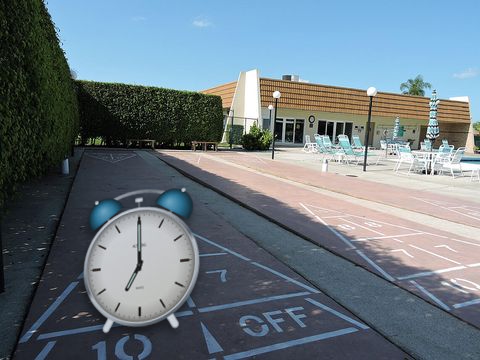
{"hour": 7, "minute": 0}
